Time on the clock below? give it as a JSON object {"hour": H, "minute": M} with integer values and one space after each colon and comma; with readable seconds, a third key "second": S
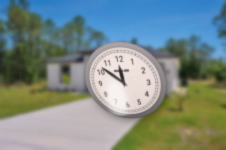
{"hour": 11, "minute": 52}
